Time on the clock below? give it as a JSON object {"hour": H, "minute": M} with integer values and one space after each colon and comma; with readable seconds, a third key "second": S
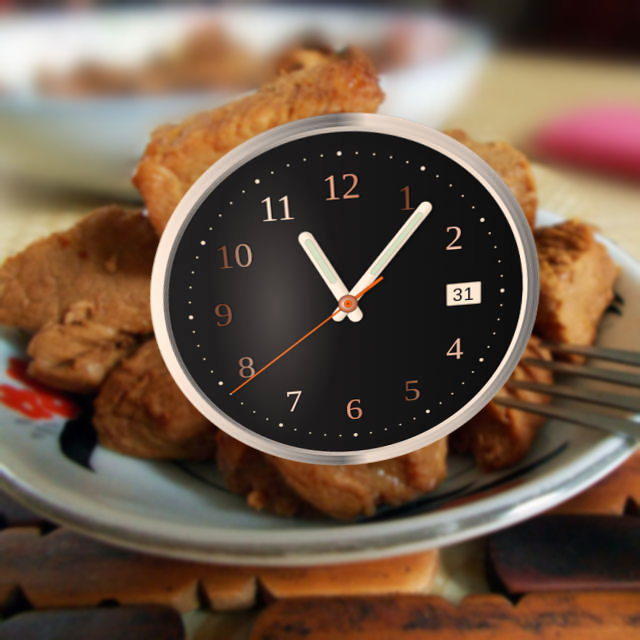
{"hour": 11, "minute": 6, "second": 39}
